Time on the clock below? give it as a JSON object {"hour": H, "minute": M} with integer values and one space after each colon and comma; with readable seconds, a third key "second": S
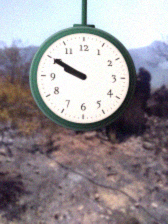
{"hour": 9, "minute": 50}
